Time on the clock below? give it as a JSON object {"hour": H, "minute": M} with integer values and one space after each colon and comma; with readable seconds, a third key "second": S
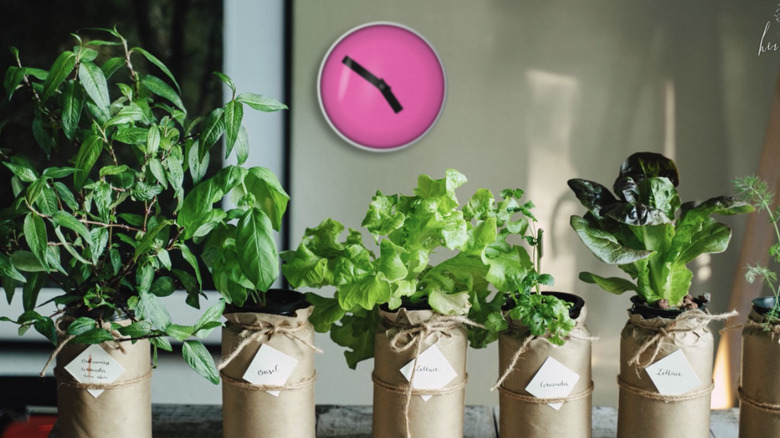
{"hour": 4, "minute": 51}
